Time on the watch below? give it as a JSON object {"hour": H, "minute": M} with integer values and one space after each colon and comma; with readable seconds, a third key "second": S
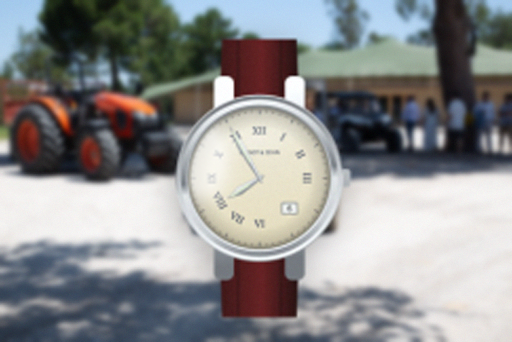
{"hour": 7, "minute": 55}
